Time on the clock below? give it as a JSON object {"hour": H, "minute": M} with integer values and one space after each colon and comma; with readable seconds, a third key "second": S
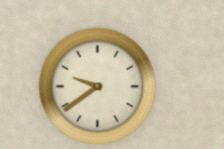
{"hour": 9, "minute": 39}
